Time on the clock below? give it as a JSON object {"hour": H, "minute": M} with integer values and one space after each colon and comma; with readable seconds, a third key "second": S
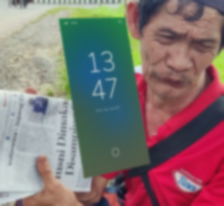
{"hour": 13, "minute": 47}
